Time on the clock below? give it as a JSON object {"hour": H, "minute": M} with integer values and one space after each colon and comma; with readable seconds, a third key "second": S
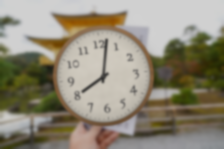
{"hour": 8, "minute": 2}
